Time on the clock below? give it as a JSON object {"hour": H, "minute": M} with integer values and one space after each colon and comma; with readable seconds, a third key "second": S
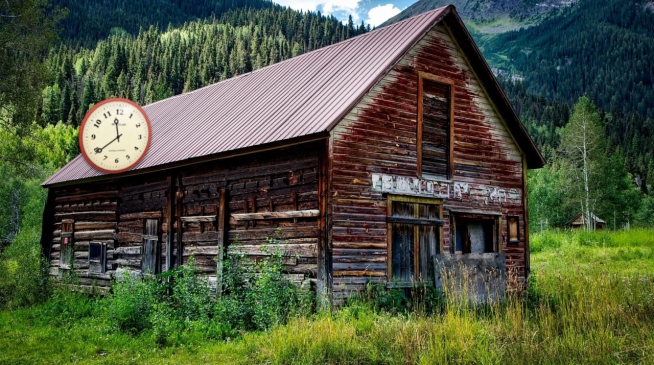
{"hour": 11, "minute": 39}
